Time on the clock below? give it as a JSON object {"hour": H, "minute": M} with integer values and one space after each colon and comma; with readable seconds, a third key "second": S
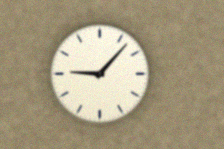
{"hour": 9, "minute": 7}
